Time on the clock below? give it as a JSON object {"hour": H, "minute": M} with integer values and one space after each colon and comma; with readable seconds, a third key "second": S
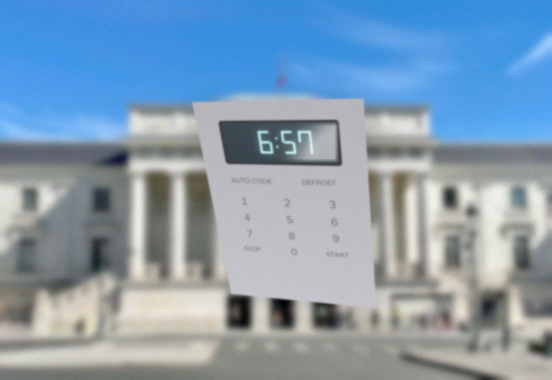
{"hour": 6, "minute": 57}
